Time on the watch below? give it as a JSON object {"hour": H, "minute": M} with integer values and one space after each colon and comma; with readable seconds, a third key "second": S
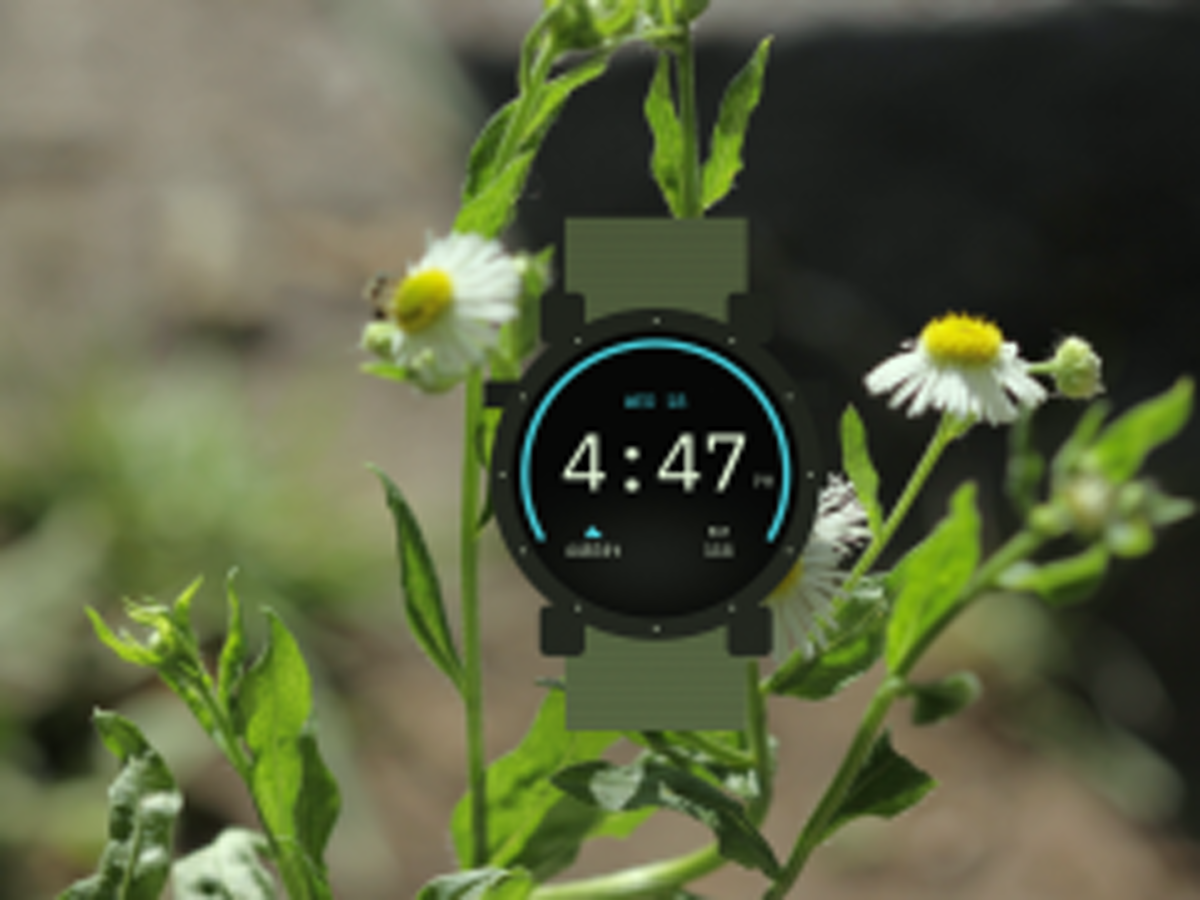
{"hour": 4, "minute": 47}
